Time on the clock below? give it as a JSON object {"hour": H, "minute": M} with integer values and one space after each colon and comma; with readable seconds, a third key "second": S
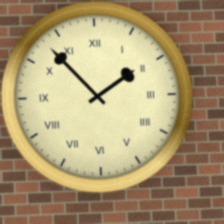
{"hour": 1, "minute": 53}
